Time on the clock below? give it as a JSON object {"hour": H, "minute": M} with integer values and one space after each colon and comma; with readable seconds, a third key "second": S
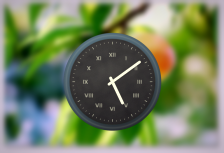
{"hour": 5, "minute": 9}
